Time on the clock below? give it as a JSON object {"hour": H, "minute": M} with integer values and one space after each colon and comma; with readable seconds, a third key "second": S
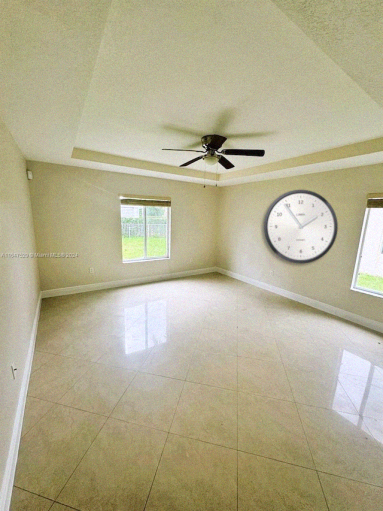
{"hour": 1, "minute": 54}
